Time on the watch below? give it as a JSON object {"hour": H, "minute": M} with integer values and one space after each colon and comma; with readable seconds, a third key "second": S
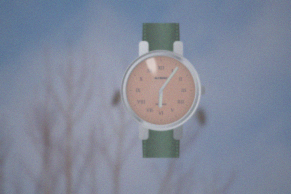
{"hour": 6, "minute": 6}
